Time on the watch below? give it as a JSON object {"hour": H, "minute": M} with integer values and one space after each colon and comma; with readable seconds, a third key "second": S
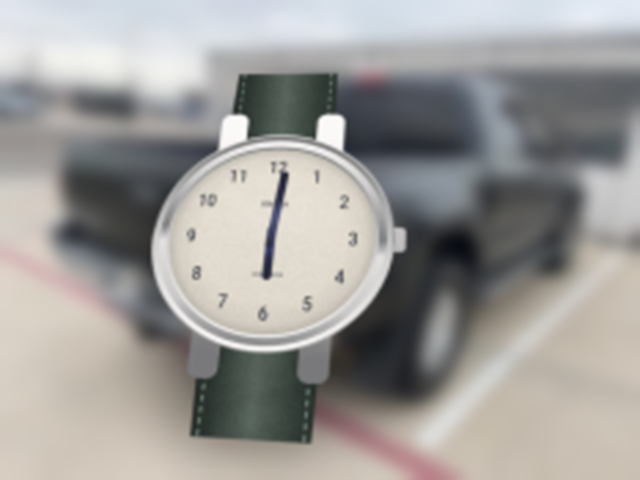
{"hour": 6, "minute": 1}
